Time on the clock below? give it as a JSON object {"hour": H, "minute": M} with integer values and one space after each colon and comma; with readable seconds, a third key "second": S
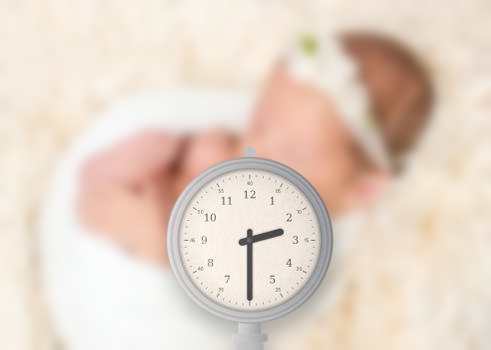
{"hour": 2, "minute": 30}
